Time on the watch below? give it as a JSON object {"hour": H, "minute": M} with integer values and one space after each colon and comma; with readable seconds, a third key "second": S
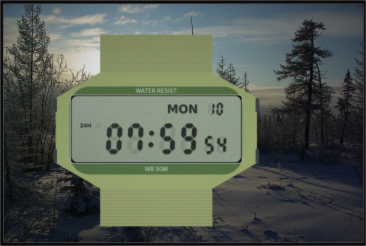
{"hour": 7, "minute": 59, "second": 54}
